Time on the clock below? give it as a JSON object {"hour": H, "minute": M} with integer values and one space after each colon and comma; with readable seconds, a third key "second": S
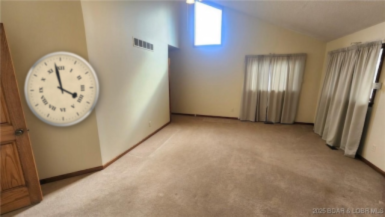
{"hour": 3, "minute": 58}
